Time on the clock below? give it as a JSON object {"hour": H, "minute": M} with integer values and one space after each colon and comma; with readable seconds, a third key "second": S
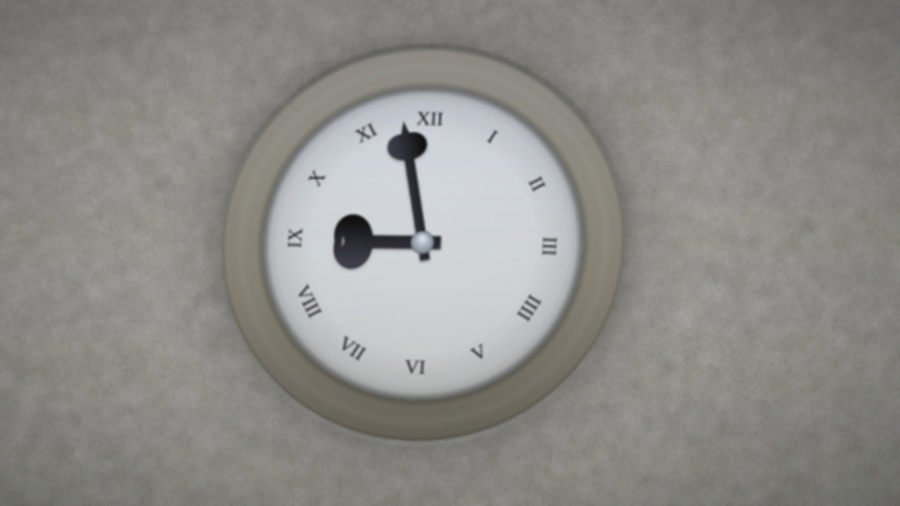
{"hour": 8, "minute": 58}
